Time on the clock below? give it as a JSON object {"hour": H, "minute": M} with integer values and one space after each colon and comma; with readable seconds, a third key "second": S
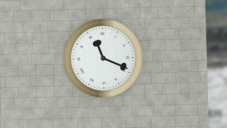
{"hour": 11, "minute": 19}
